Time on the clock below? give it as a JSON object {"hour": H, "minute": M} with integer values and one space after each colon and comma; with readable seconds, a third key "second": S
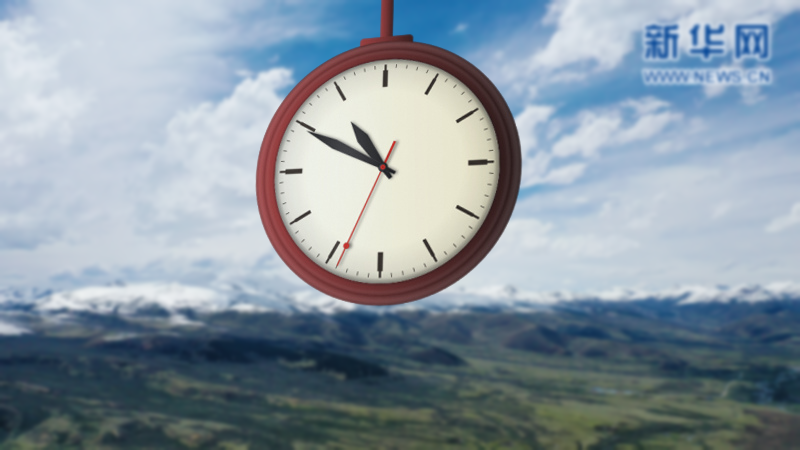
{"hour": 10, "minute": 49, "second": 34}
